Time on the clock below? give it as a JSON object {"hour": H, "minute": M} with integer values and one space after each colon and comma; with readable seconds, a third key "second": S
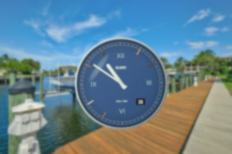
{"hour": 10, "minute": 51}
